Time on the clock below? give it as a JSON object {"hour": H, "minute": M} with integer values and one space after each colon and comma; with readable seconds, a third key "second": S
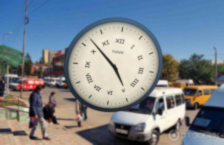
{"hour": 4, "minute": 52}
